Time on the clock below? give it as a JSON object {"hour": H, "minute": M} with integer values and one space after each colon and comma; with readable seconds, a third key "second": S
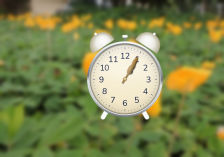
{"hour": 1, "minute": 5}
